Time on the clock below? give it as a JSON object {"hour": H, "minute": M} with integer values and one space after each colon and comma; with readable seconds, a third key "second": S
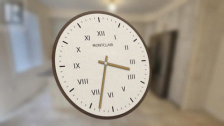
{"hour": 3, "minute": 33}
